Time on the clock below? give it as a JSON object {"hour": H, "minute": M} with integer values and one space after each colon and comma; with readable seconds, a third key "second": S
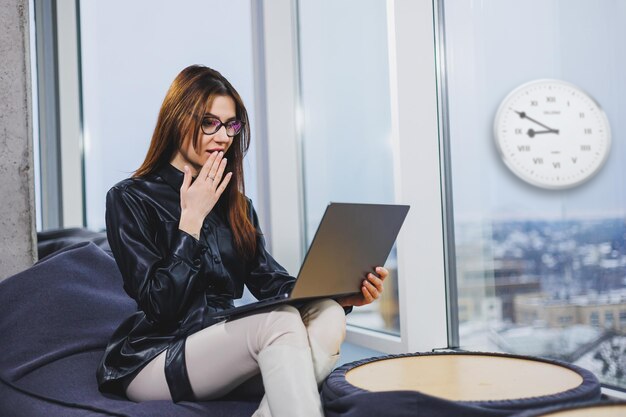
{"hour": 8, "minute": 50}
